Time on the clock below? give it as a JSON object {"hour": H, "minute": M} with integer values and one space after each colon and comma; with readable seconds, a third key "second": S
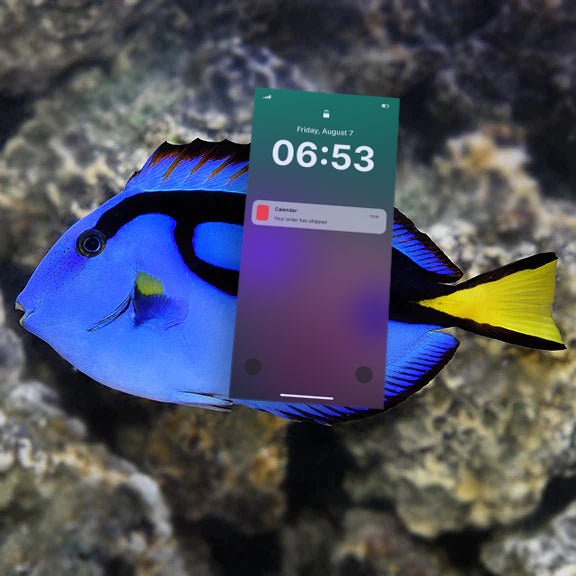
{"hour": 6, "minute": 53}
